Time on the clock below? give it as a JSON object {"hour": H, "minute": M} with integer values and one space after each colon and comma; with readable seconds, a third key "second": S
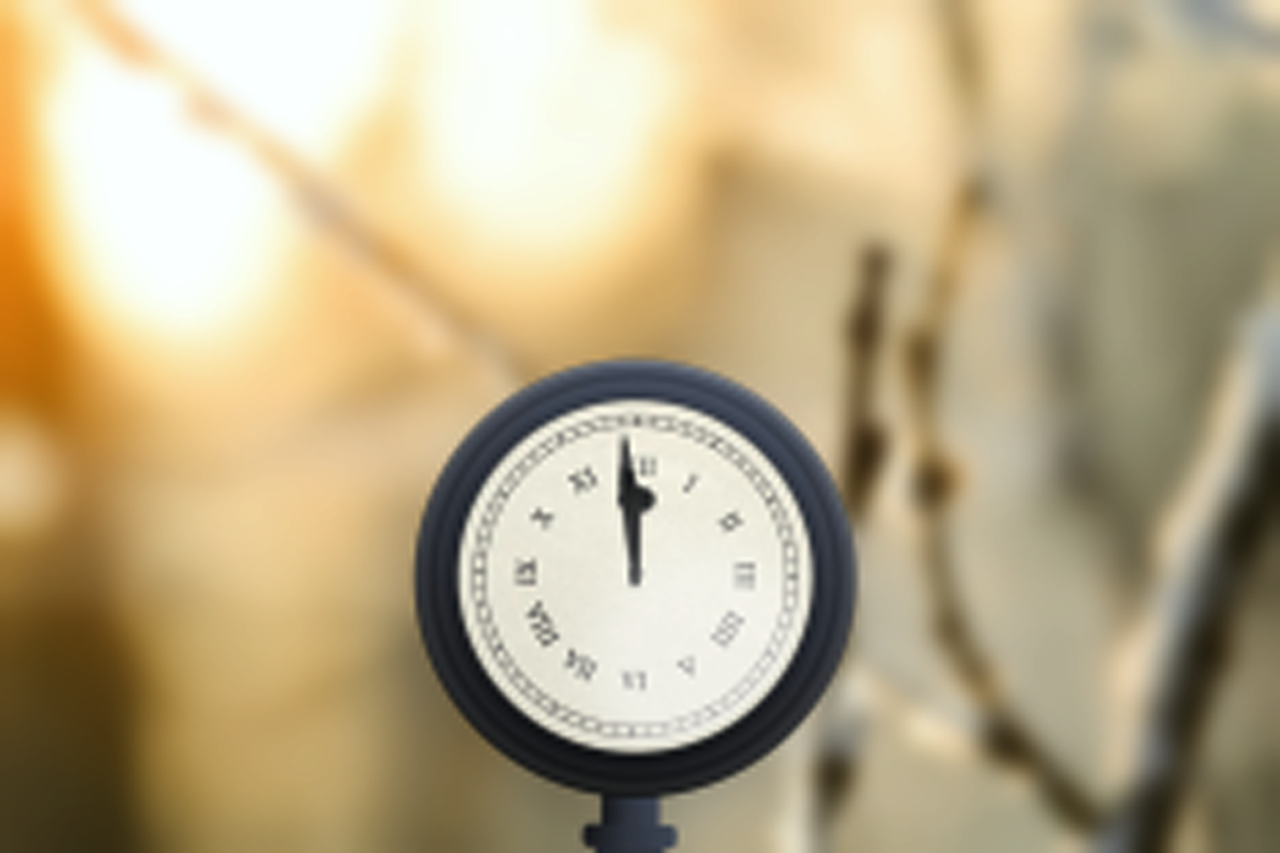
{"hour": 11, "minute": 59}
